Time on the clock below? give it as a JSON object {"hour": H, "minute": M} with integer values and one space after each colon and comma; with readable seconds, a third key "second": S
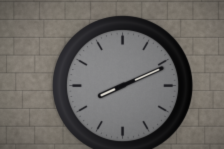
{"hour": 8, "minute": 11}
